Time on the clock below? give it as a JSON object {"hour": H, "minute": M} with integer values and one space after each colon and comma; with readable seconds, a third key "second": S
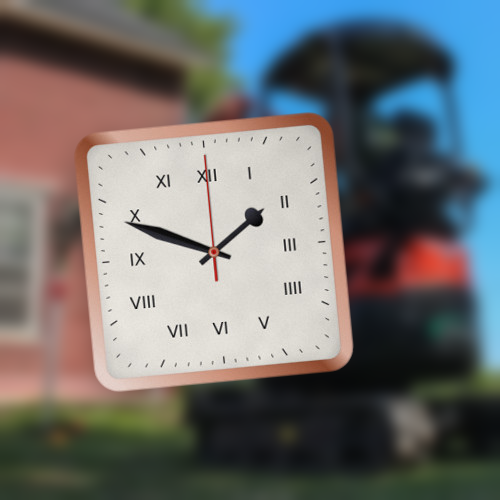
{"hour": 1, "minute": 49, "second": 0}
